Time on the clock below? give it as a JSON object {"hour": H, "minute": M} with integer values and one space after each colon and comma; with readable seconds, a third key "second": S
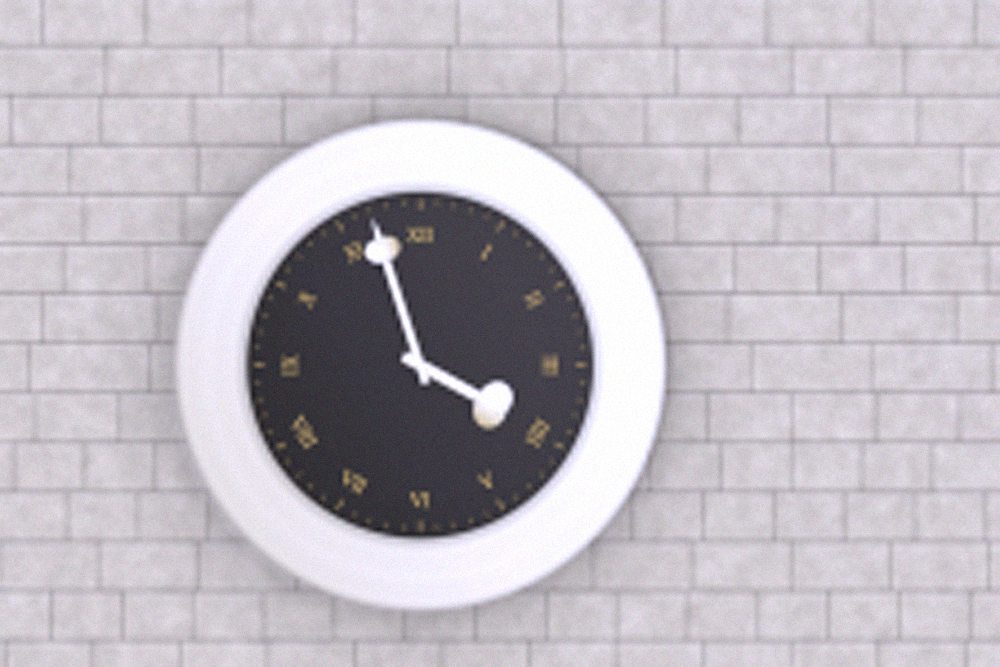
{"hour": 3, "minute": 57}
